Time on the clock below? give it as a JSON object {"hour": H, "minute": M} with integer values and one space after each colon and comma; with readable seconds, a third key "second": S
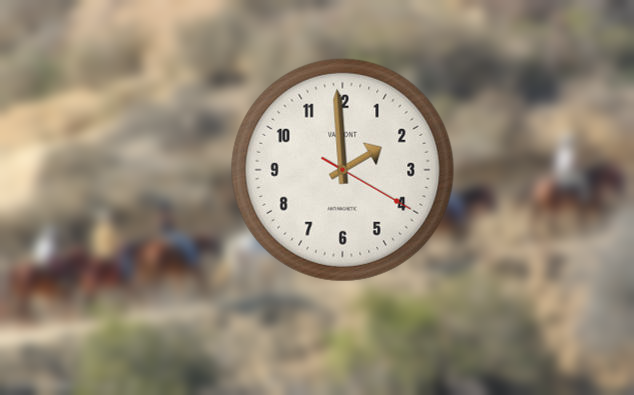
{"hour": 1, "minute": 59, "second": 20}
